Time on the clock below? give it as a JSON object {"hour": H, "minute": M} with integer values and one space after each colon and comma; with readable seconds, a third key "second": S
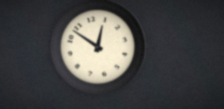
{"hour": 12, "minute": 53}
